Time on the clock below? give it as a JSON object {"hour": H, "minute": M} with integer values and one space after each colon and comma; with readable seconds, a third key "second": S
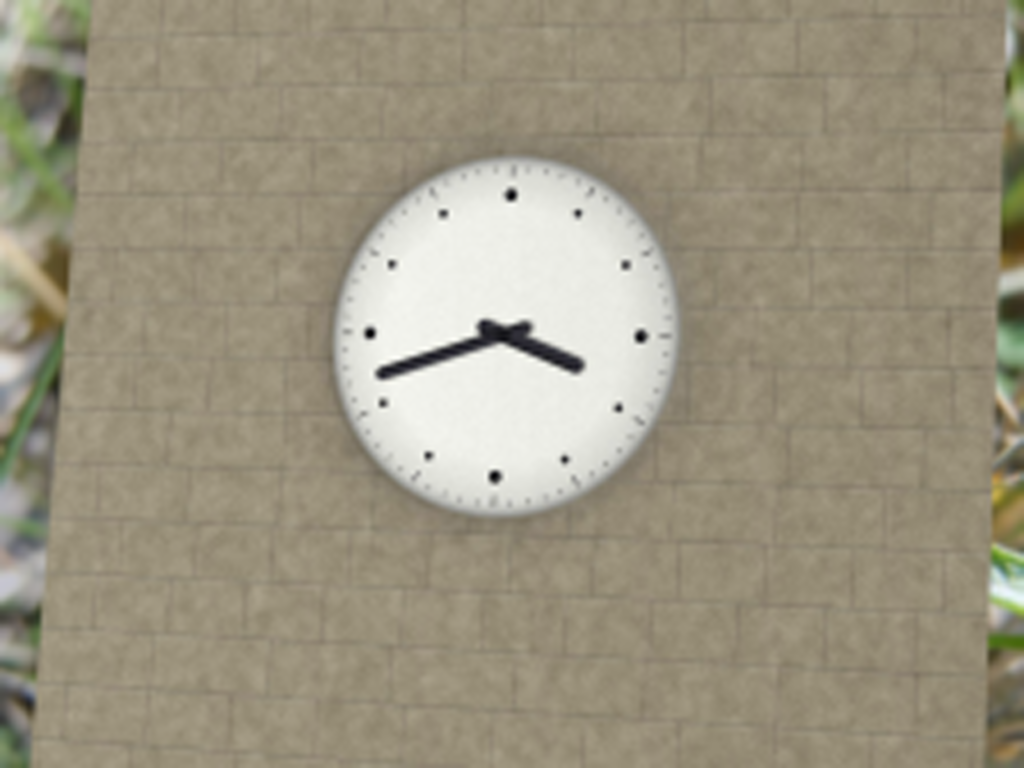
{"hour": 3, "minute": 42}
